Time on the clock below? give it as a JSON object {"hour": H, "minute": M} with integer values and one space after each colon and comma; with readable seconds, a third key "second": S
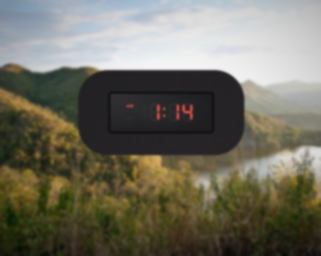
{"hour": 1, "minute": 14}
